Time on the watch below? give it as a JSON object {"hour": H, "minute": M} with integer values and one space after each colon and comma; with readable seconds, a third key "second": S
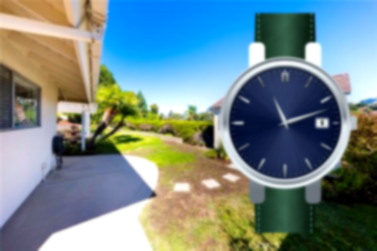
{"hour": 11, "minute": 12}
